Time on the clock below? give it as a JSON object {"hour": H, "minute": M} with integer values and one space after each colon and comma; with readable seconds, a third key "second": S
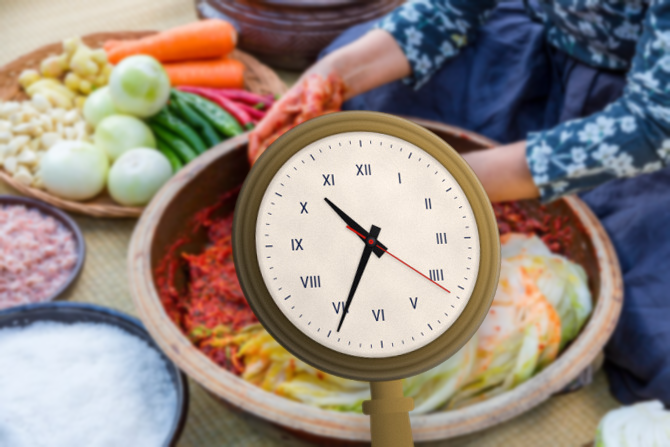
{"hour": 10, "minute": 34, "second": 21}
